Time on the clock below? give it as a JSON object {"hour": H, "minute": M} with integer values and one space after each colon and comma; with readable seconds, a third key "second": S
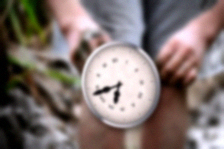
{"hour": 6, "minute": 43}
